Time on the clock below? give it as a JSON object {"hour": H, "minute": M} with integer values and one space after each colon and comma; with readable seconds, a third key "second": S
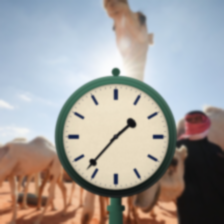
{"hour": 1, "minute": 37}
